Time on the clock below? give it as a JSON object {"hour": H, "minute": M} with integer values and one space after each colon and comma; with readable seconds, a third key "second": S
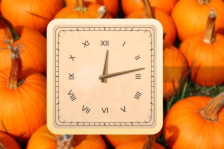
{"hour": 12, "minute": 13}
